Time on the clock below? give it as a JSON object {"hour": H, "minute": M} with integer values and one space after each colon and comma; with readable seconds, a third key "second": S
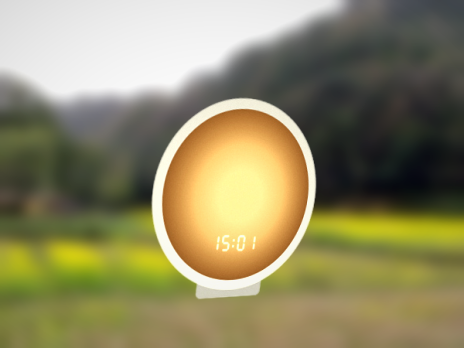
{"hour": 15, "minute": 1}
